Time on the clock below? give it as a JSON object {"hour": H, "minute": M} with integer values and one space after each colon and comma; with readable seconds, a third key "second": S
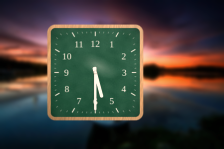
{"hour": 5, "minute": 30}
